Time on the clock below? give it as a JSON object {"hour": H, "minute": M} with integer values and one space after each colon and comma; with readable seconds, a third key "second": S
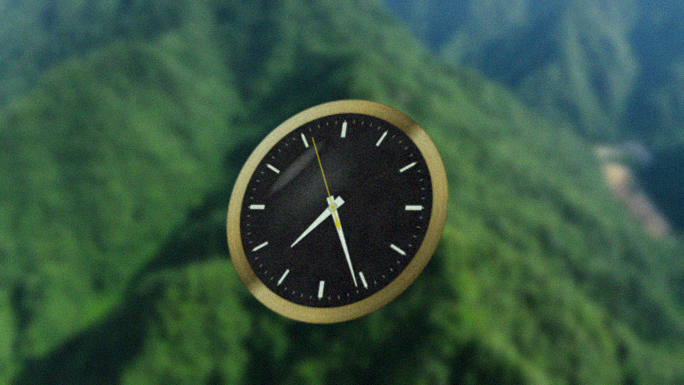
{"hour": 7, "minute": 25, "second": 56}
